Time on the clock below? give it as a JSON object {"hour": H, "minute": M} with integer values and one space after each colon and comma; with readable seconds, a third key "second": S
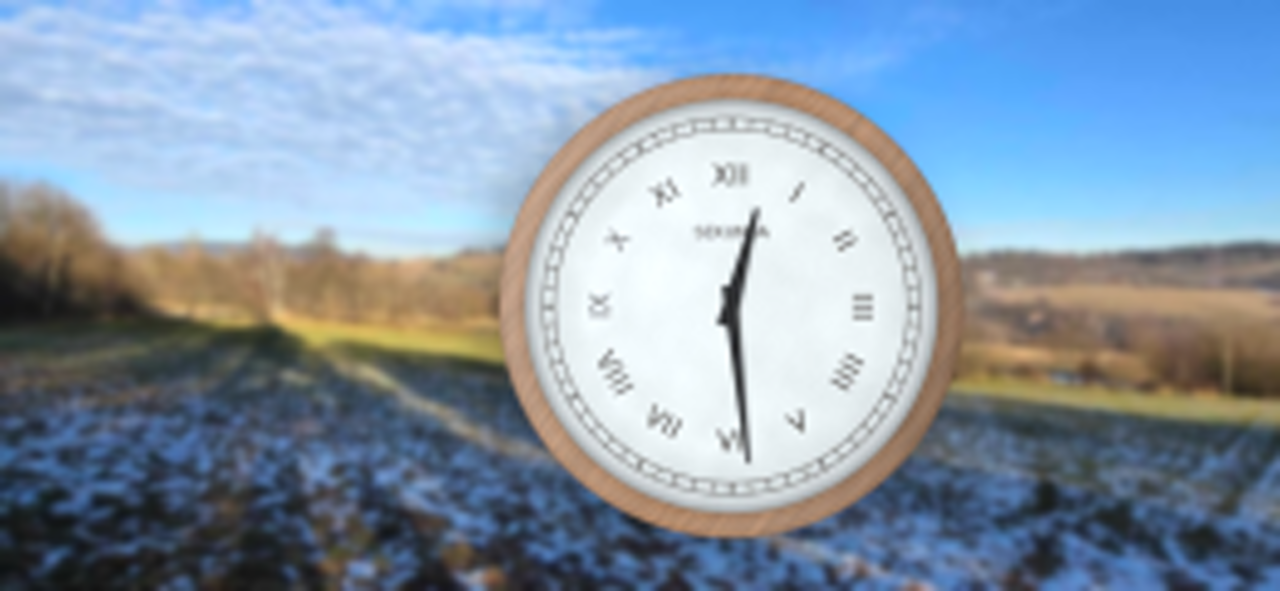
{"hour": 12, "minute": 29}
